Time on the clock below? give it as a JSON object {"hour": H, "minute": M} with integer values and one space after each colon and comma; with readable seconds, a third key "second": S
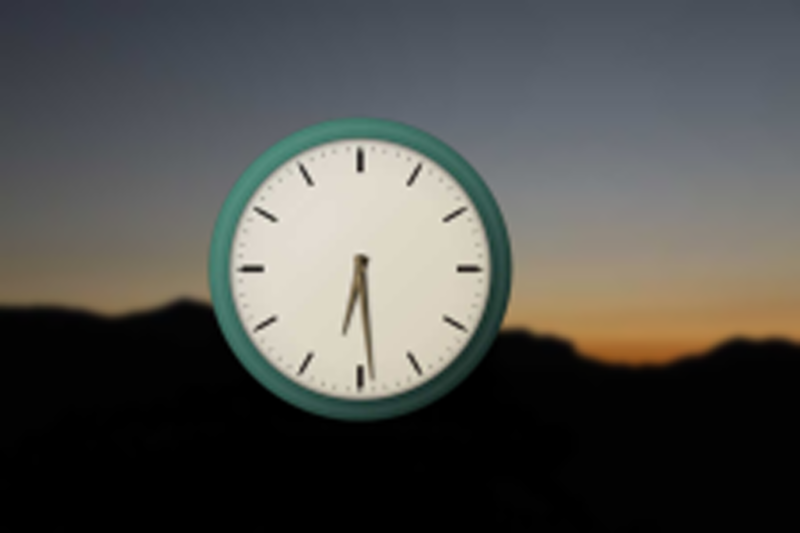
{"hour": 6, "minute": 29}
